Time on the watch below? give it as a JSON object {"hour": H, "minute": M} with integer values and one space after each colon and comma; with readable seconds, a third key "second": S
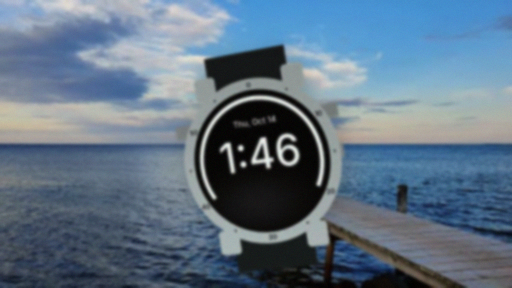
{"hour": 1, "minute": 46}
